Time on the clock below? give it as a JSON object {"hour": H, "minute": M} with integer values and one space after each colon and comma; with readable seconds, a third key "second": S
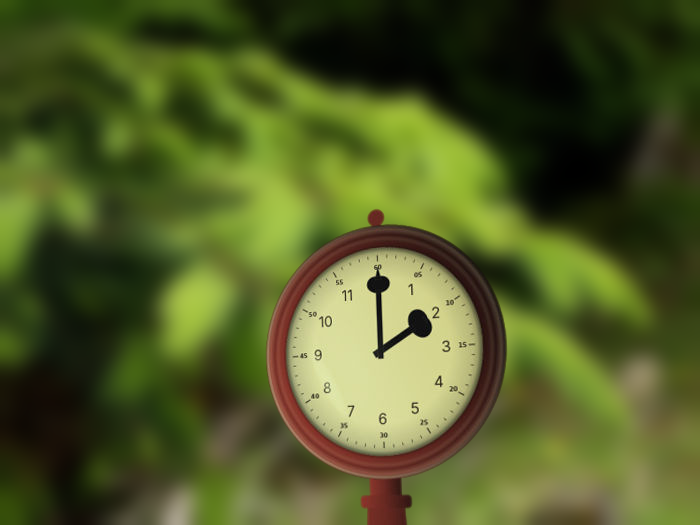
{"hour": 2, "minute": 0}
